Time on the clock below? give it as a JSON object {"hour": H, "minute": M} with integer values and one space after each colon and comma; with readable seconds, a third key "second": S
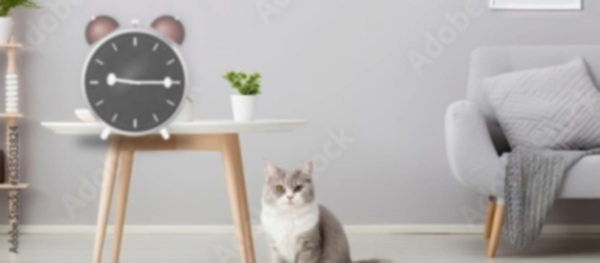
{"hour": 9, "minute": 15}
